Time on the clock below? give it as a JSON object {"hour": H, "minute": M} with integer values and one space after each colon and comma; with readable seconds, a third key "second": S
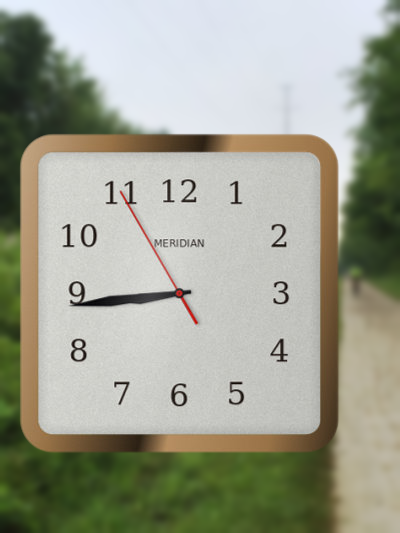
{"hour": 8, "minute": 43, "second": 55}
